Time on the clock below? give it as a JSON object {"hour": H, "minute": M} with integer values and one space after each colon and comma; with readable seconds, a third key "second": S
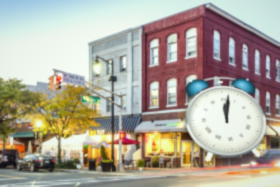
{"hour": 12, "minute": 2}
